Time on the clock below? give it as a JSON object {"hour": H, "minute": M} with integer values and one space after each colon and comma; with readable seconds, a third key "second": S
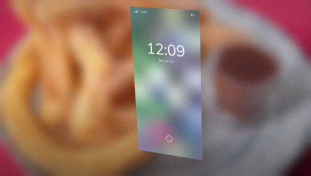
{"hour": 12, "minute": 9}
